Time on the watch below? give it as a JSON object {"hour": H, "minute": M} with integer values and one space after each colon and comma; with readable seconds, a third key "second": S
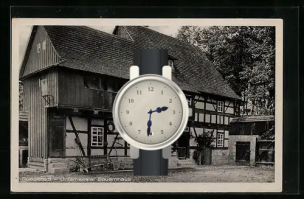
{"hour": 2, "minute": 31}
